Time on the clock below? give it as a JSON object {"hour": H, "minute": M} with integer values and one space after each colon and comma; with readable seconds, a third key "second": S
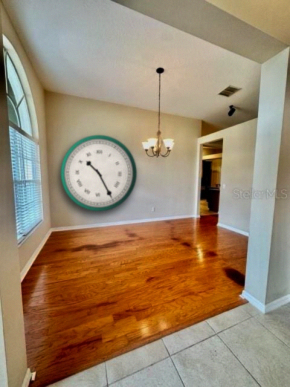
{"hour": 10, "minute": 25}
